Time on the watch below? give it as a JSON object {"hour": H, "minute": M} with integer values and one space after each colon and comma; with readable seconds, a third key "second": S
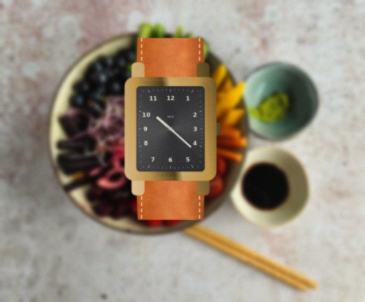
{"hour": 10, "minute": 22}
